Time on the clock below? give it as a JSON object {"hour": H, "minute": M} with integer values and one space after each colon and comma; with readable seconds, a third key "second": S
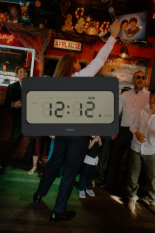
{"hour": 12, "minute": 12}
